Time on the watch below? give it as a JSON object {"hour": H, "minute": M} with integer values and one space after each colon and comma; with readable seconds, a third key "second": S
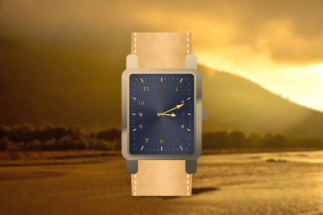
{"hour": 3, "minute": 11}
